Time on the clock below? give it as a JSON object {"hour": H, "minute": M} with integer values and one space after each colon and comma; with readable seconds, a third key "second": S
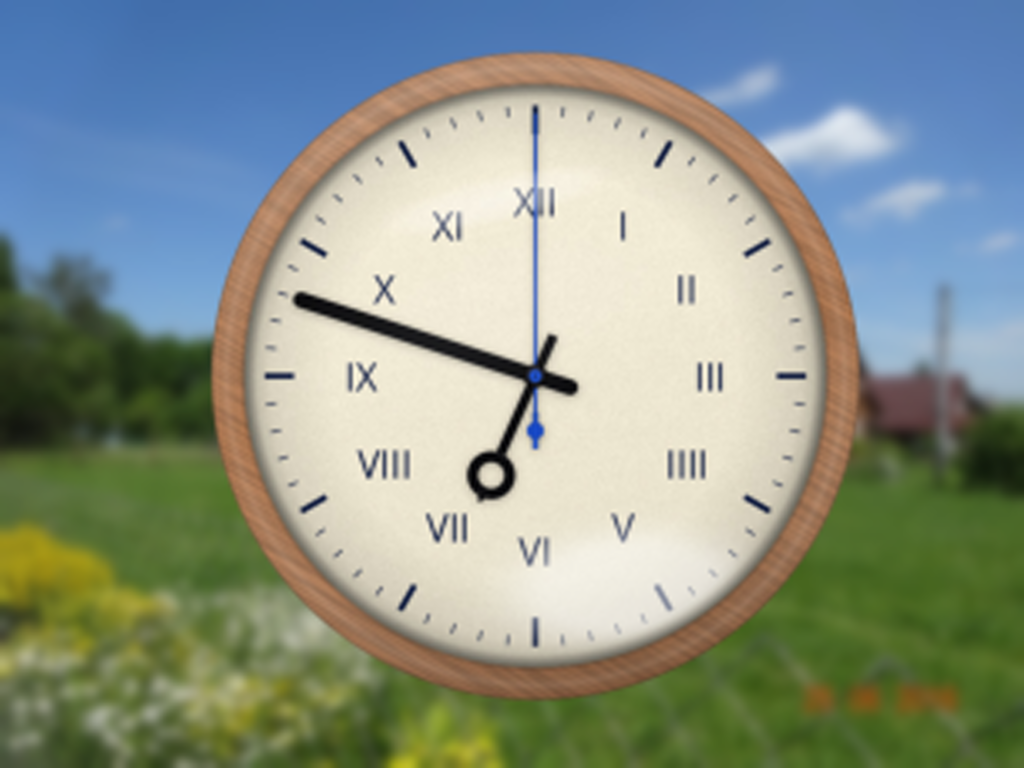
{"hour": 6, "minute": 48, "second": 0}
